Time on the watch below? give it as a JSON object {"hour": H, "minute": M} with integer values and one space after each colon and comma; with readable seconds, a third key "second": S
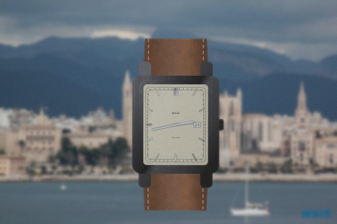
{"hour": 2, "minute": 43}
